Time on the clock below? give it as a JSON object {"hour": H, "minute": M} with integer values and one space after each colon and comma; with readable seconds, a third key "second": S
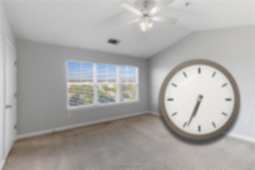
{"hour": 6, "minute": 34}
